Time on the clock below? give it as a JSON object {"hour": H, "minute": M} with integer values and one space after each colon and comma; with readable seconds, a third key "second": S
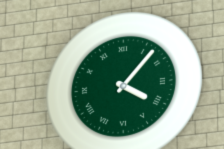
{"hour": 4, "minute": 7}
